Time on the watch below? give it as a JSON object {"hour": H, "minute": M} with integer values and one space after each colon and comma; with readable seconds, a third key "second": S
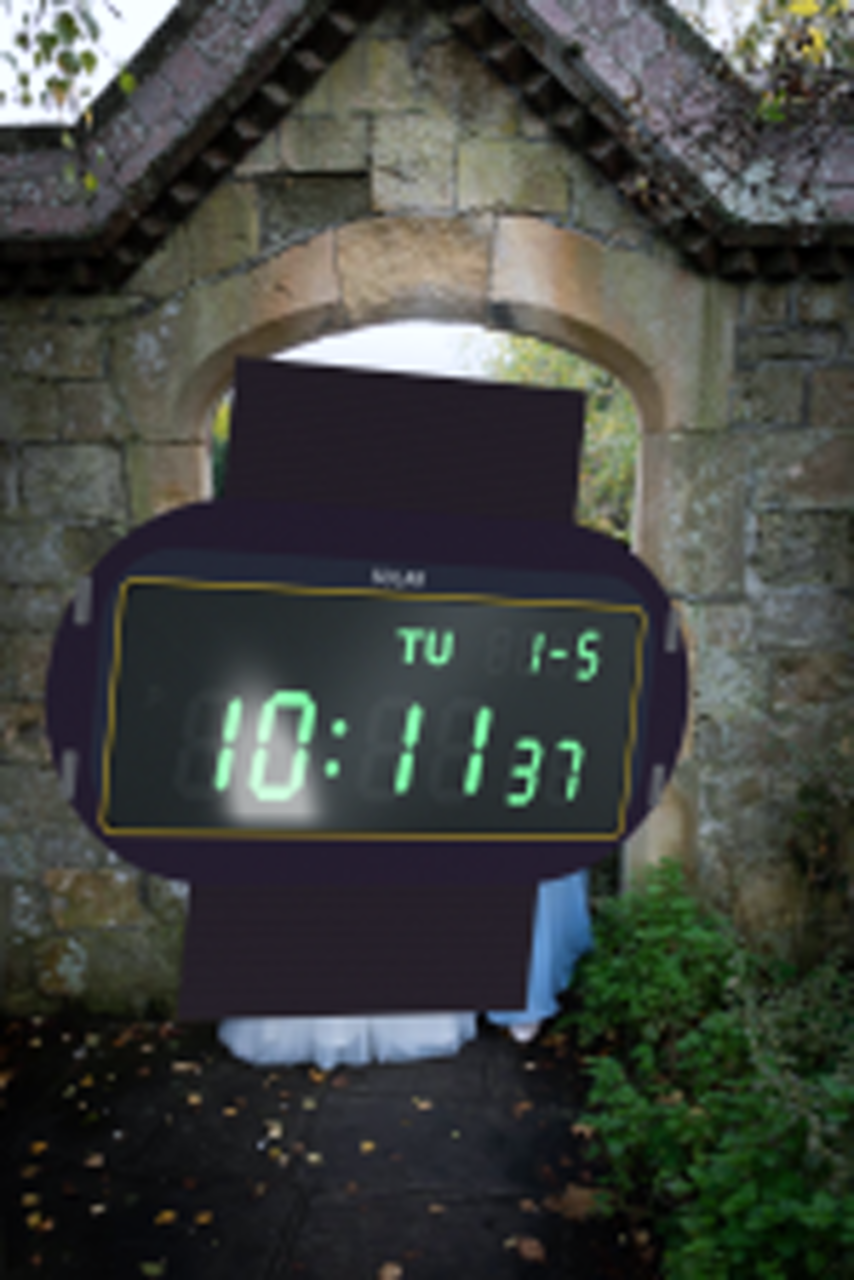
{"hour": 10, "minute": 11, "second": 37}
